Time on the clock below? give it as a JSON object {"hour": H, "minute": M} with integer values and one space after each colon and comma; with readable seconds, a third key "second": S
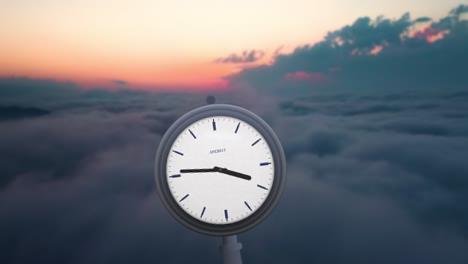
{"hour": 3, "minute": 46}
